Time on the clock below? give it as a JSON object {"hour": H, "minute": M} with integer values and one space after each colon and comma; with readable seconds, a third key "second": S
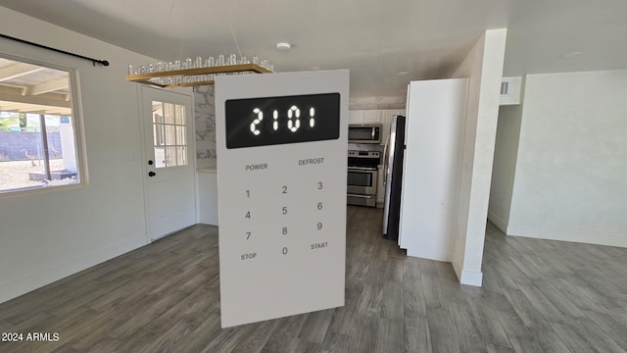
{"hour": 21, "minute": 1}
